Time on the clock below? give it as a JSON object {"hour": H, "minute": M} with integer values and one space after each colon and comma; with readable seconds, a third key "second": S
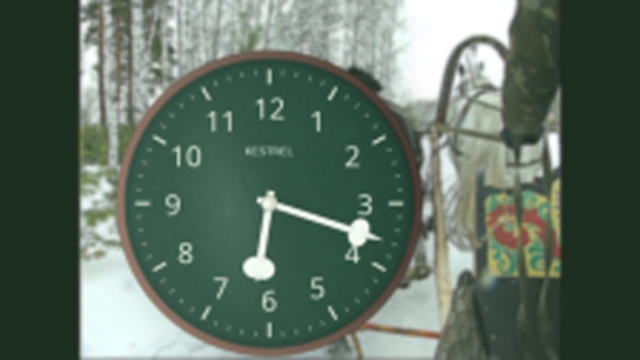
{"hour": 6, "minute": 18}
